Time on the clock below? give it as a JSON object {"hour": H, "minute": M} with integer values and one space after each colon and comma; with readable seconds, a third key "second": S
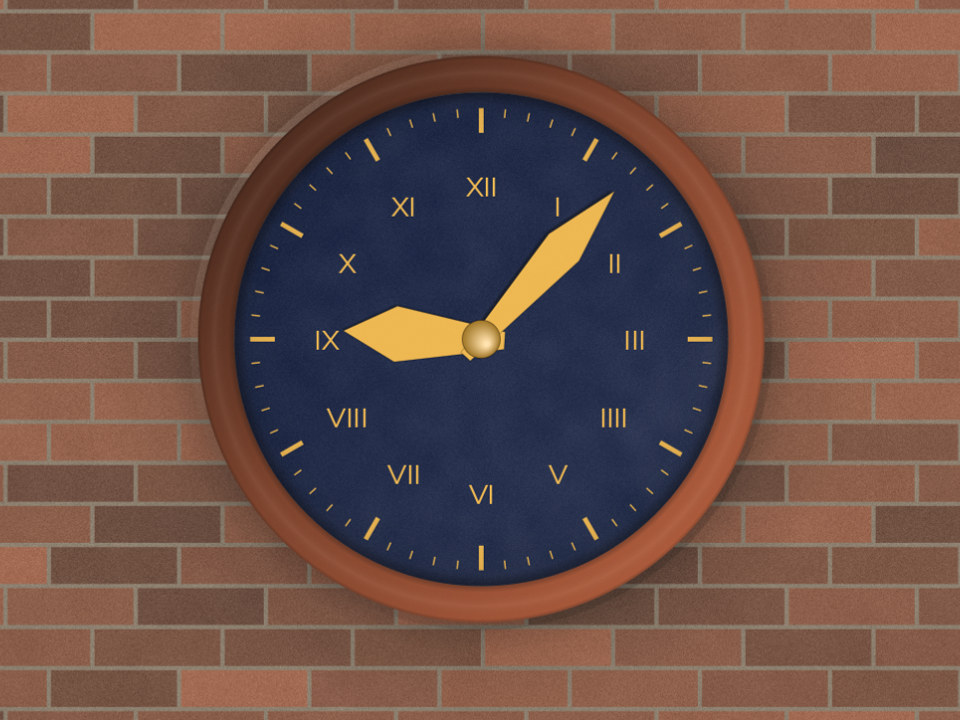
{"hour": 9, "minute": 7}
